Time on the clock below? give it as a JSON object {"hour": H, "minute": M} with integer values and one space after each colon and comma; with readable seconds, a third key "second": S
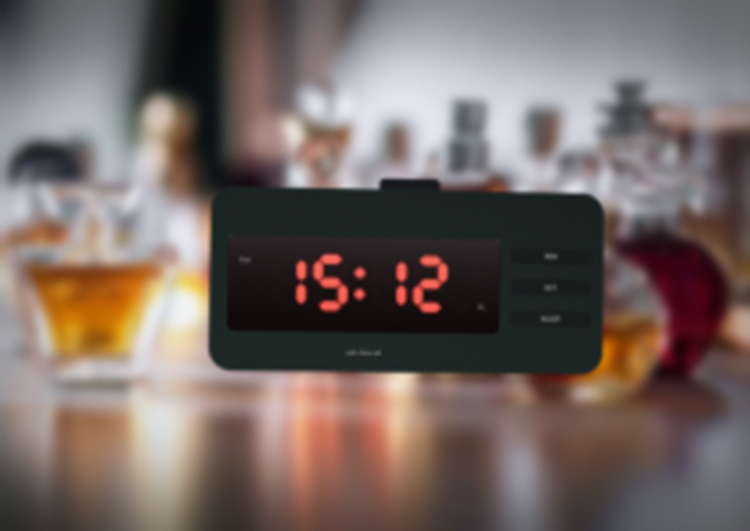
{"hour": 15, "minute": 12}
